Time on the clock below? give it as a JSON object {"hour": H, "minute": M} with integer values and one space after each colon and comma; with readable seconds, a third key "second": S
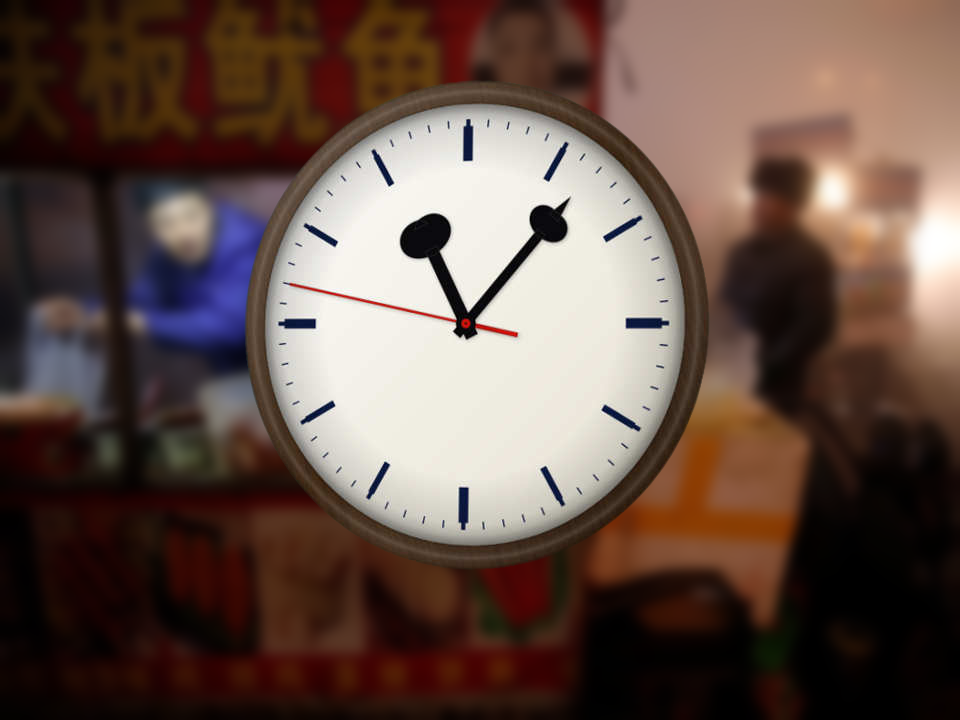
{"hour": 11, "minute": 6, "second": 47}
